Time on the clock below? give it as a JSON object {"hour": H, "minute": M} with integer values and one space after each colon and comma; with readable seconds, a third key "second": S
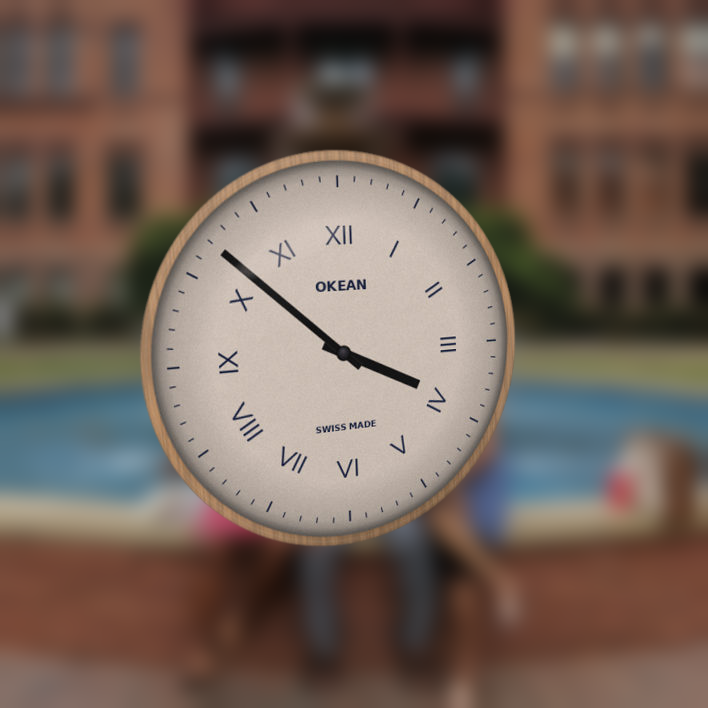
{"hour": 3, "minute": 52}
